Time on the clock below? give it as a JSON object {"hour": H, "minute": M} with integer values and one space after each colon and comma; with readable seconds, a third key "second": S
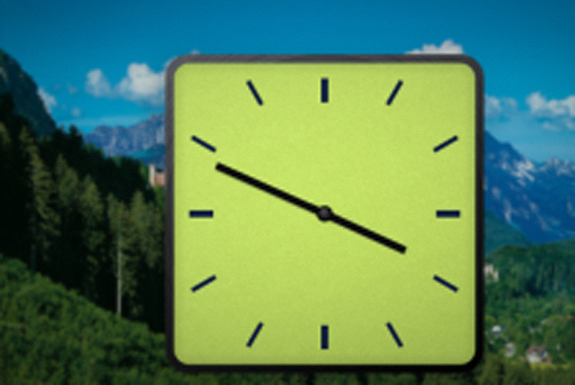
{"hour": 3, "minute": 49}
